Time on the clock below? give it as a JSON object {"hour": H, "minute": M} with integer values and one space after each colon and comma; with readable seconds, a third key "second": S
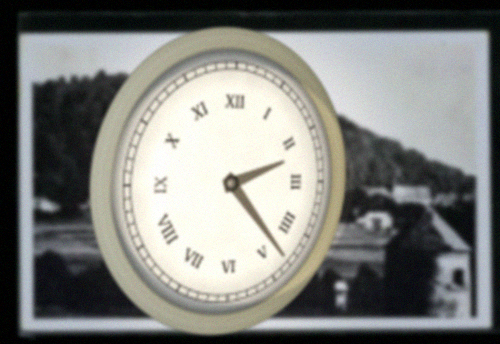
{"hour": 2, "minute": 23}
